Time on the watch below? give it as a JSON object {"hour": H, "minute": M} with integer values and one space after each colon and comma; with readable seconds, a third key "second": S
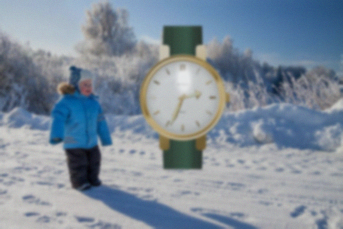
{"hour": 2, "minute": 34}
